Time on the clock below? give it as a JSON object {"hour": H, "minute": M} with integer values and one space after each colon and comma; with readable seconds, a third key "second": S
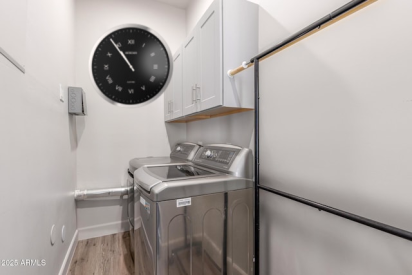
{"hour": 10, "minute": 54}
